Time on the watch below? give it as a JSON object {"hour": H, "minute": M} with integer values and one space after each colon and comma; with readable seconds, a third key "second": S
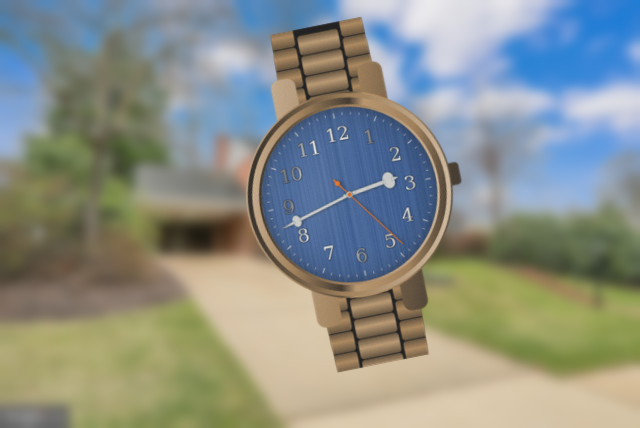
{"hour": 2, "minute": 42, "second": 24}
